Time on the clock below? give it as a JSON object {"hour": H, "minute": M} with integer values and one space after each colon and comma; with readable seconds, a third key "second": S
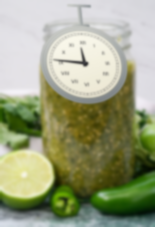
{"hour": 11, "minute": 46}
